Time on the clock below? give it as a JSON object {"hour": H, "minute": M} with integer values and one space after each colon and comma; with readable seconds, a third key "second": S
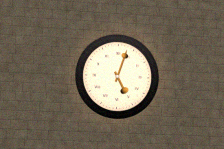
{"hour": 5, "minute": 3}
